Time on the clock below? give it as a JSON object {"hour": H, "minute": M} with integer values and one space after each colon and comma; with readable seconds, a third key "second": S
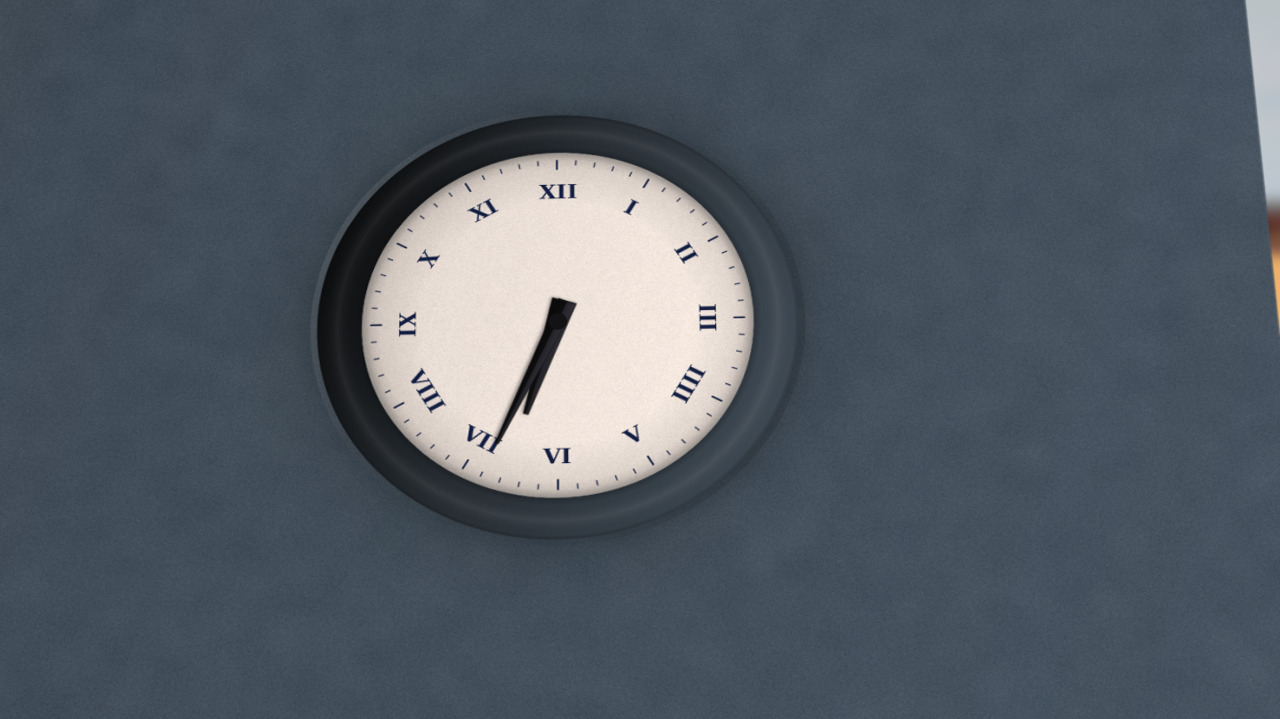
{"hour": 6, "minute": 34}
